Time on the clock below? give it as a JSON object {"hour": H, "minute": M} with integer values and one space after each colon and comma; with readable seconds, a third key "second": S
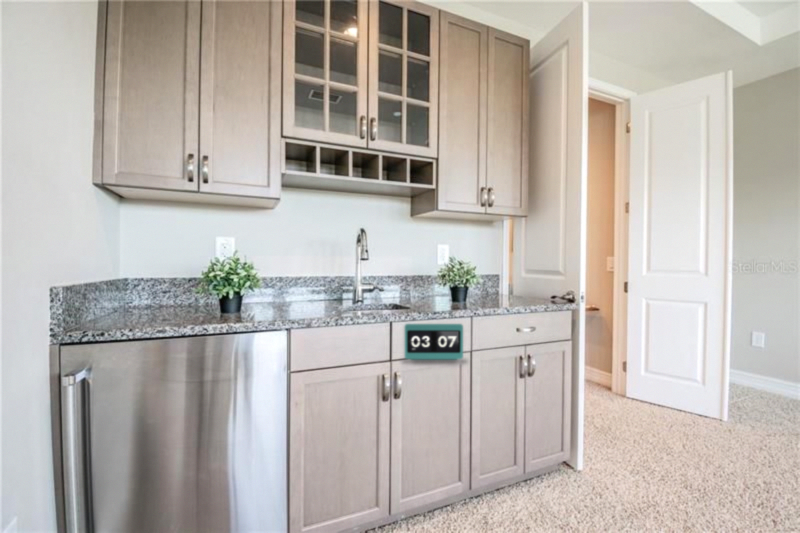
{"hour": 3, "minute": 7}
